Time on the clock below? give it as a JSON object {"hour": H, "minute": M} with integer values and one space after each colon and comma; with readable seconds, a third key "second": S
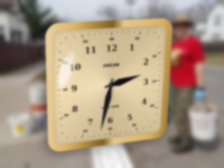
{"hour": 2, "minute": 32}
